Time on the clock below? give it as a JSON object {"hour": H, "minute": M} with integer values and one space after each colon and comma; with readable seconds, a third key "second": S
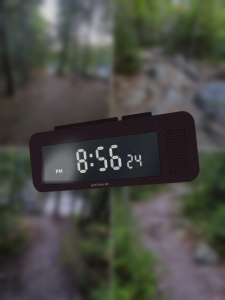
{"hour": 8, "minute": 56, "second": 24}
